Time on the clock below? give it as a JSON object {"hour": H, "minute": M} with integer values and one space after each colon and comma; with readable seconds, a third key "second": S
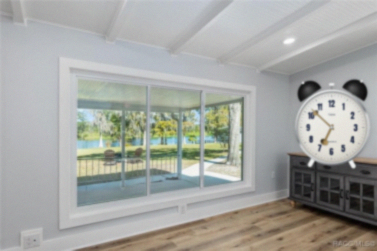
{"hour": 6, "minute": 52}
